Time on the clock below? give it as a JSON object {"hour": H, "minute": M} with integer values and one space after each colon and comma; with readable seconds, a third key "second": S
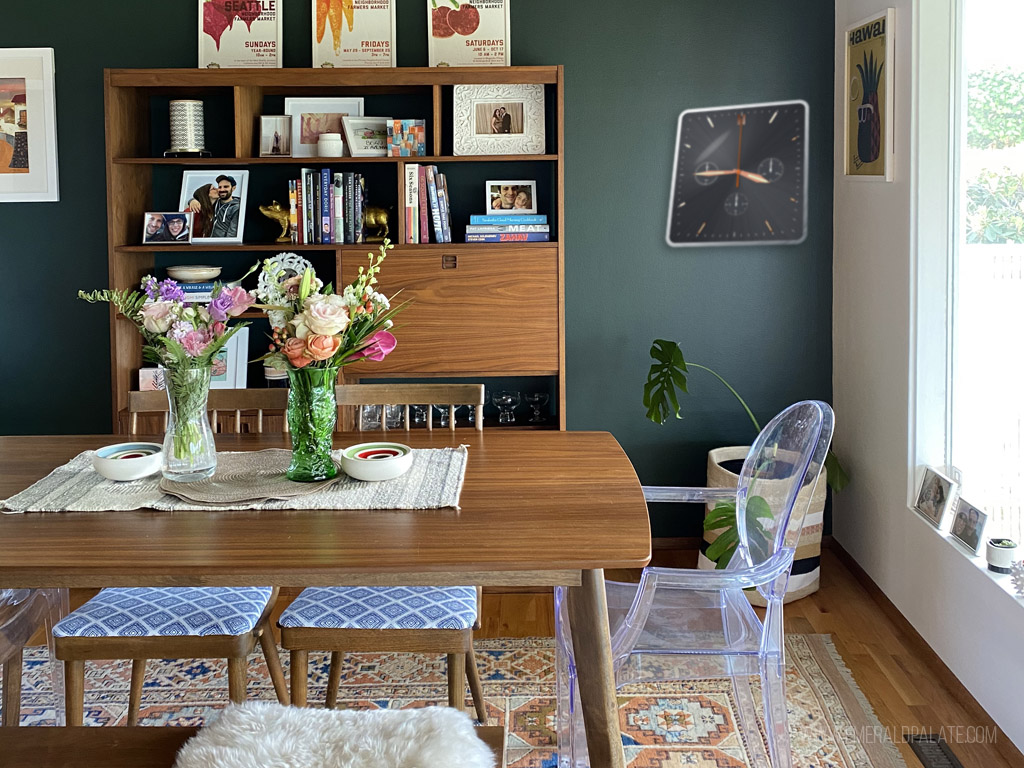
{"hour": 3, "minute": 45}
